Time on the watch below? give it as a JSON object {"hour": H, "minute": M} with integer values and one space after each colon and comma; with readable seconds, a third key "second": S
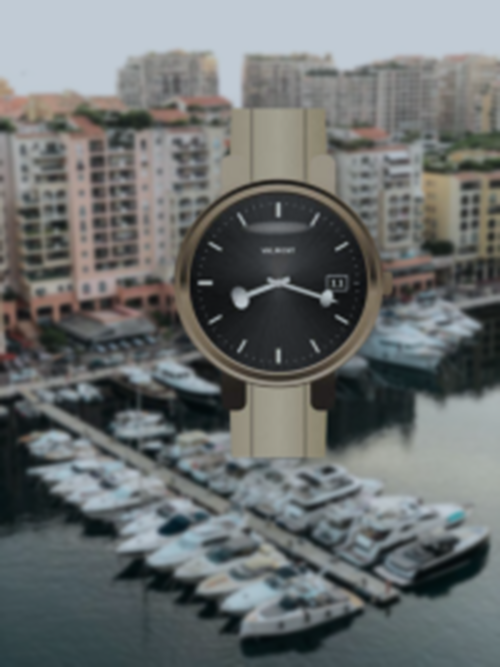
{"hour": 8, "minute": 18}
